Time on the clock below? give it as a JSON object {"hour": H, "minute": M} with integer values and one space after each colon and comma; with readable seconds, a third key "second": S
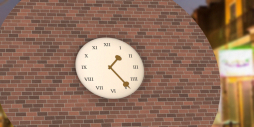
{"hour": 1, "minute": 24}
